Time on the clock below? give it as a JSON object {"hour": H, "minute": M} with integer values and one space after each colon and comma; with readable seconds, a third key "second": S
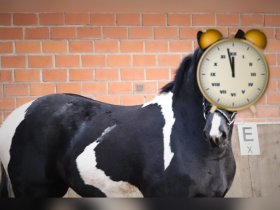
{"hour": 11, "minute": 58}
